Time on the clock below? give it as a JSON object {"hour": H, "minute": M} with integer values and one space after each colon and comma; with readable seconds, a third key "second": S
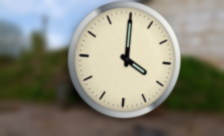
{"hour": 4, "minute": 0}
